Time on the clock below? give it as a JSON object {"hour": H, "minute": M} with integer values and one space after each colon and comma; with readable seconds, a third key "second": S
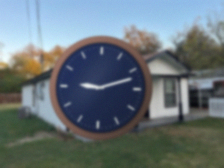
{"hour": 9, "minute": 12}
